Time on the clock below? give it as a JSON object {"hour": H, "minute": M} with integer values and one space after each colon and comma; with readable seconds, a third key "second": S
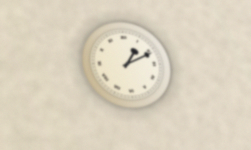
{"hour": 1, "minute": 11}
